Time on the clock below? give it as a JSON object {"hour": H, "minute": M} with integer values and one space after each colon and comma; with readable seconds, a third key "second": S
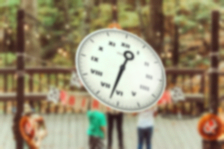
{"hour": 12, "minute": 32}
